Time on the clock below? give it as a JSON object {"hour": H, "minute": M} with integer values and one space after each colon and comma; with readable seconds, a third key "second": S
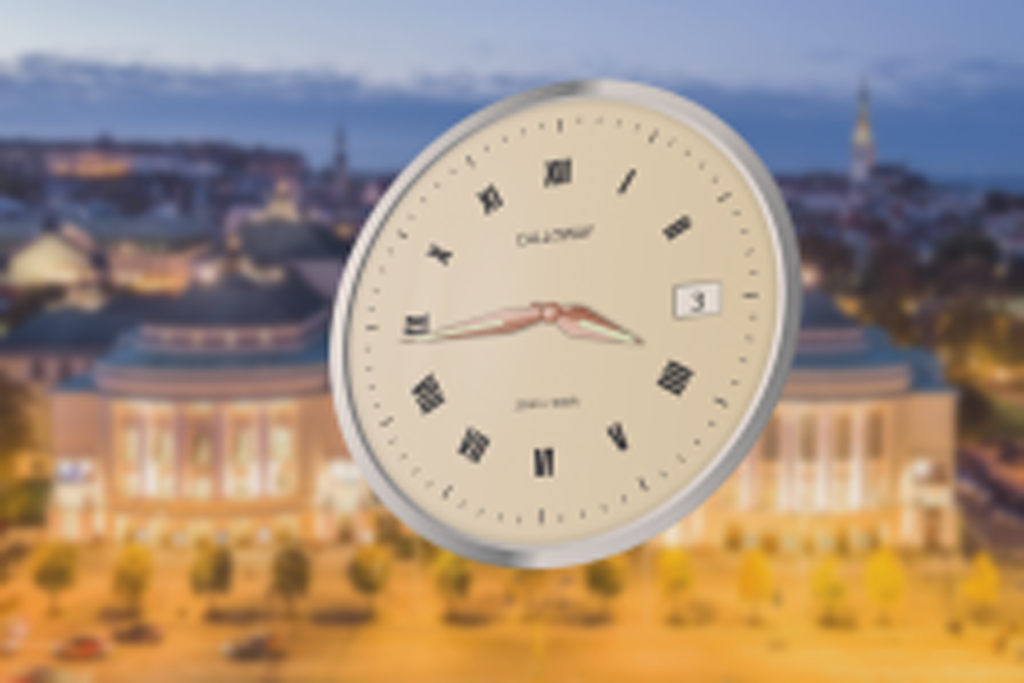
{"hour": 3, "minute": 44}
